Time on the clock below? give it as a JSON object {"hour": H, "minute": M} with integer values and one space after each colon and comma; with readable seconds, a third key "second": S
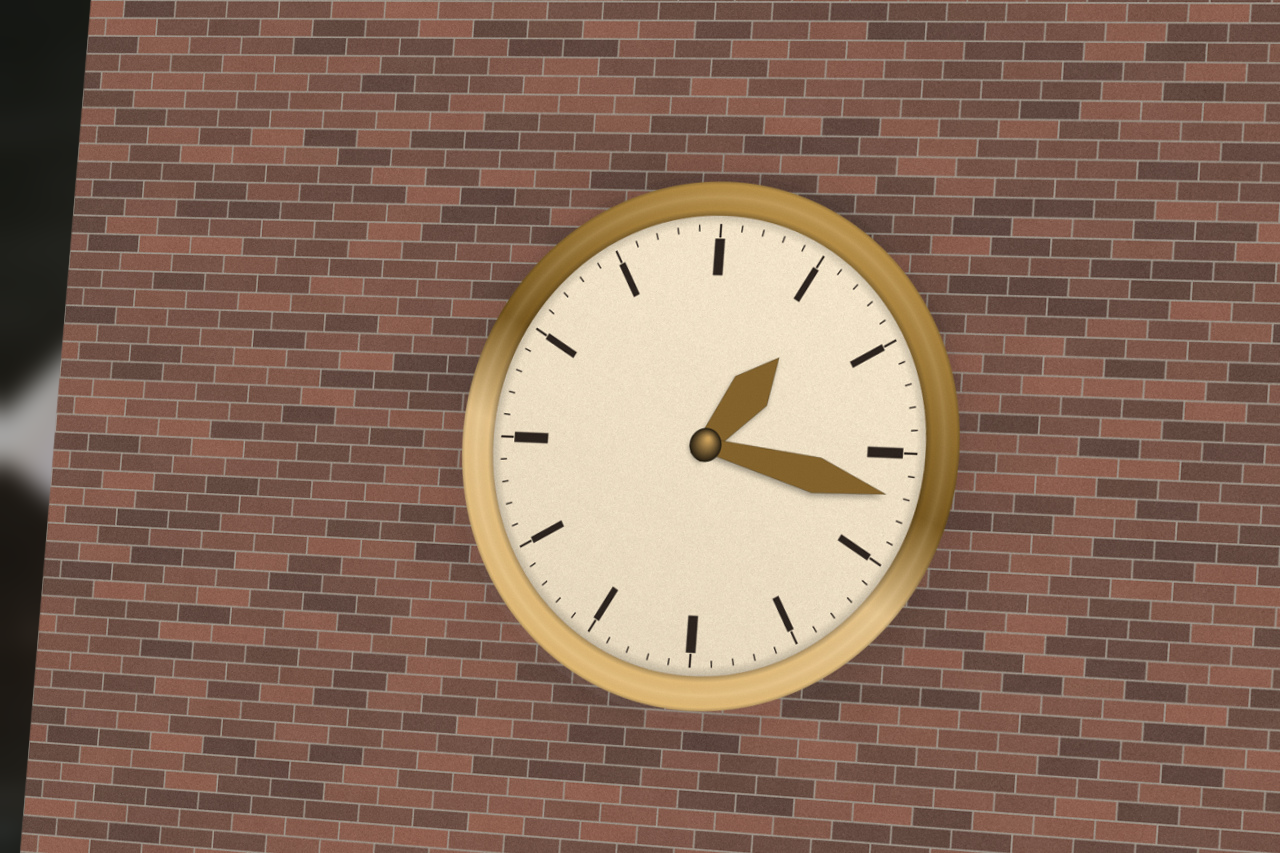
{"hour": 1, "minute": 17}
